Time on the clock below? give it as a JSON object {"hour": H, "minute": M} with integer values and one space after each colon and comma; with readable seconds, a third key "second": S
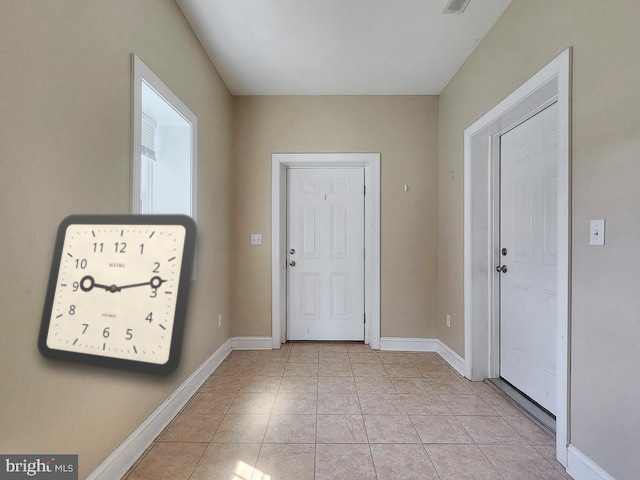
{"hour": 9, "minute": 13}
